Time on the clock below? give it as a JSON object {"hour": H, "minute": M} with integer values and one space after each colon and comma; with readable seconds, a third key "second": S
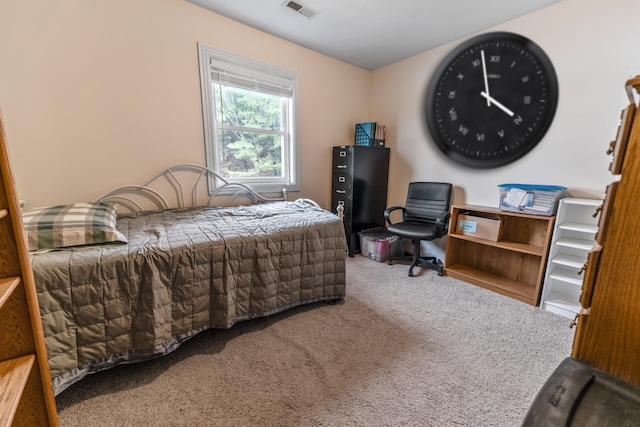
{"hour": 3, "minute": 57}
